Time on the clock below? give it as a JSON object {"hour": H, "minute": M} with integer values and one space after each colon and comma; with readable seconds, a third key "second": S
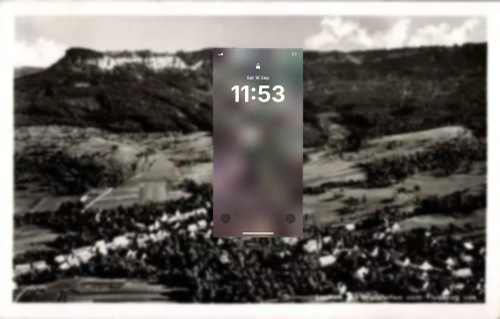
{"hour": 11, "minute": 53}
